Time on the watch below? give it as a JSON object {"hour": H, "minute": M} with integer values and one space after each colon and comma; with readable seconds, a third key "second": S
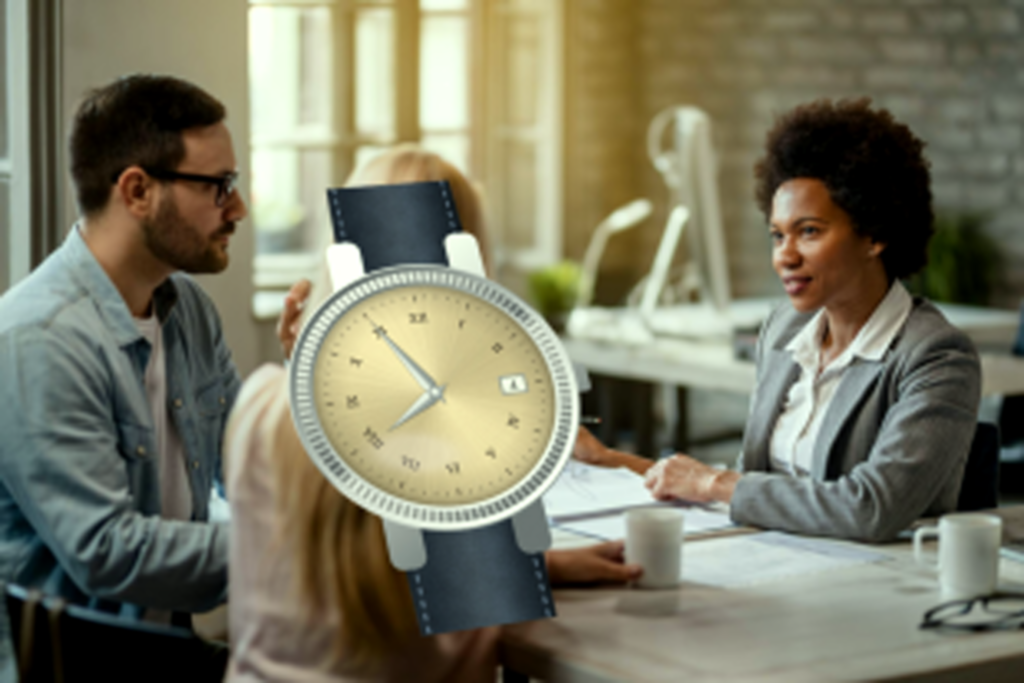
{"hour": 7, "minute": 55}
